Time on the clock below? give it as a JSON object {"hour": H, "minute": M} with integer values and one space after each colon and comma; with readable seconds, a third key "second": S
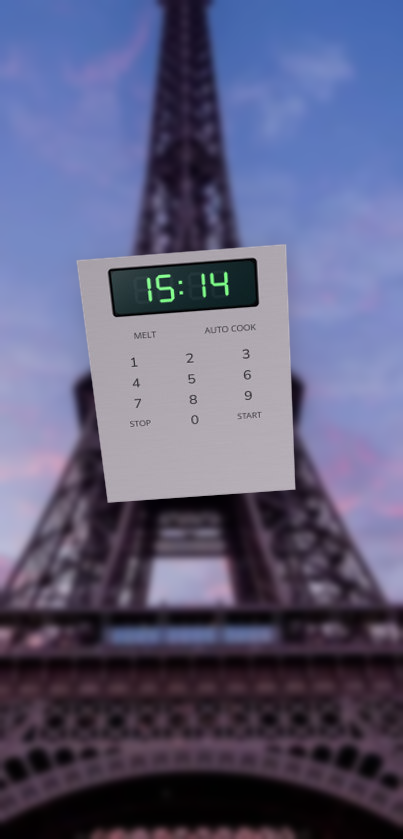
{"hour": 15, "minute": 14}
